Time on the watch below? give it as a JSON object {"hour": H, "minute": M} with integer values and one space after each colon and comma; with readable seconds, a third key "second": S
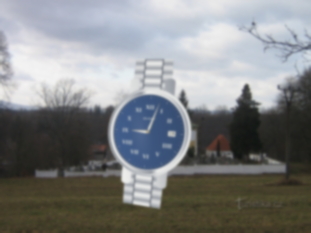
{"hour": 9, "minute": 3}
